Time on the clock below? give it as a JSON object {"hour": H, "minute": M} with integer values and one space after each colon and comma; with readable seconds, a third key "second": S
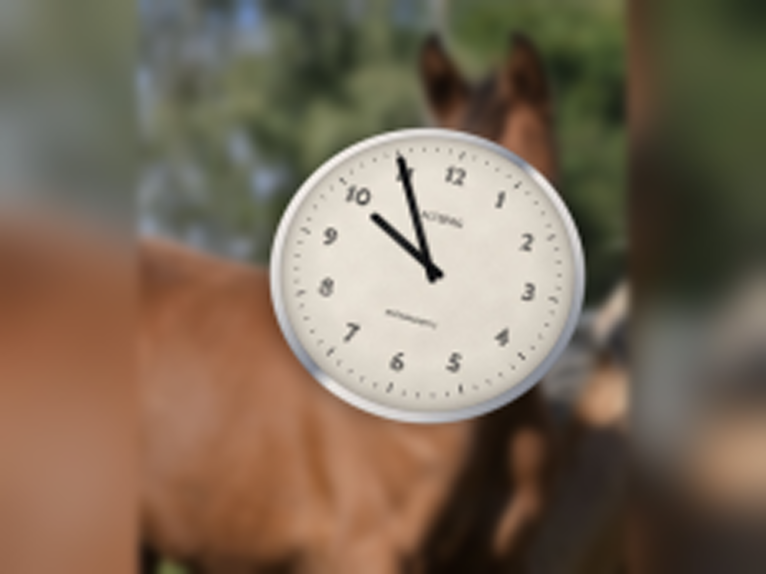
{"hour": 9, "minute": 55}
